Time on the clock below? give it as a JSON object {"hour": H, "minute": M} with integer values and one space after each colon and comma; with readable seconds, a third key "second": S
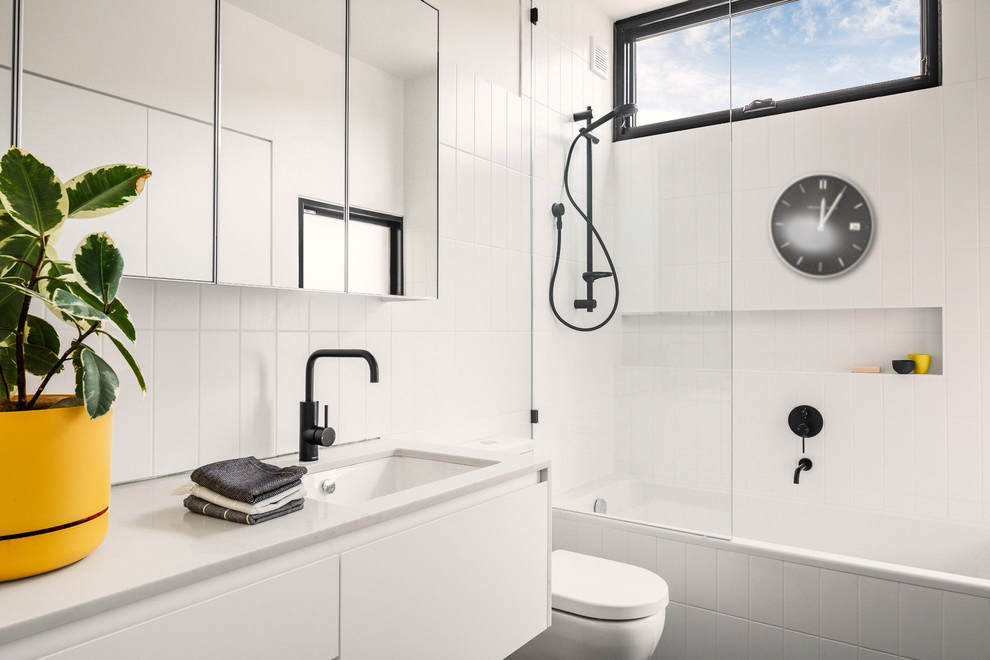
{"hour": 12, "minute": 5}
